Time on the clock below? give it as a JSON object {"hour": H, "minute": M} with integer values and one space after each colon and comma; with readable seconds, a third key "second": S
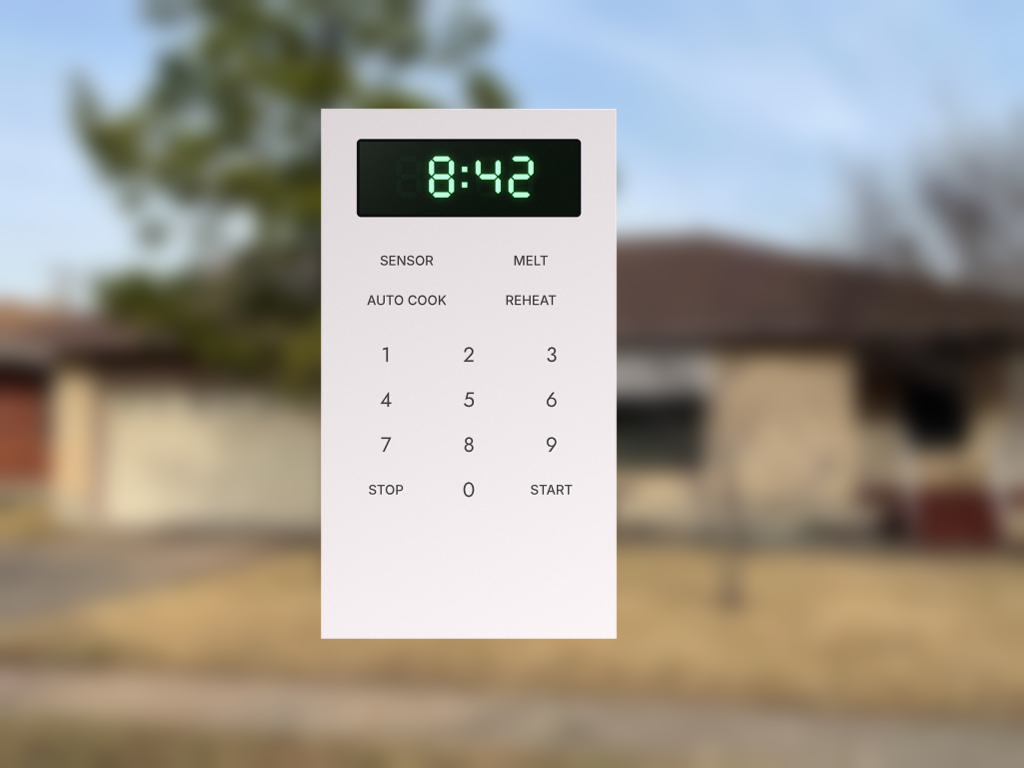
{"hour": 8, "minute": 42}
